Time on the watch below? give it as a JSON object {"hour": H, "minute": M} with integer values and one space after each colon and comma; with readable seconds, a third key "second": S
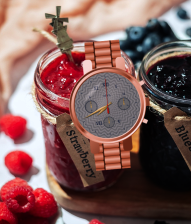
{"hour": 7, "minute": 41}
